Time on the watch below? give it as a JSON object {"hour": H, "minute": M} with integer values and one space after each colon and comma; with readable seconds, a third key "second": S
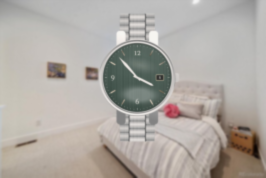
{"hour": 3, "minute": 53}
